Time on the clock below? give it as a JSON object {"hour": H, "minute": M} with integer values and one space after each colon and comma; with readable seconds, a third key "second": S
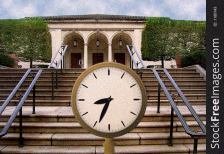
{"hour": 8, "minute": 34}
